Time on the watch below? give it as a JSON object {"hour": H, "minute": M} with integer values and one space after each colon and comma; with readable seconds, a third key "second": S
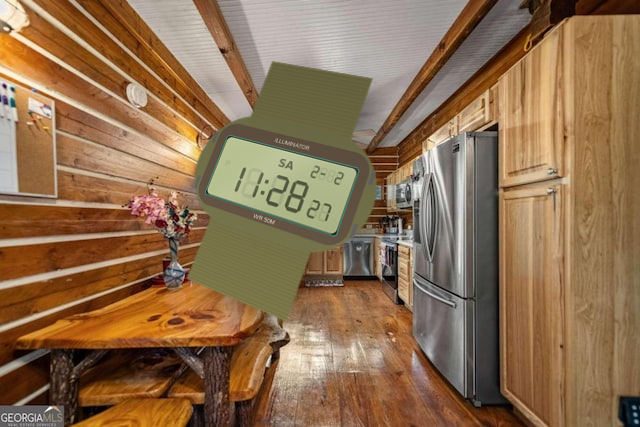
{"hour": 11, "minute": 28, "second": 27}
